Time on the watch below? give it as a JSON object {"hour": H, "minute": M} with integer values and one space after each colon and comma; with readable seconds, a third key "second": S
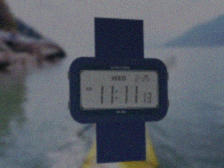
{"hour": 11, "minute": 11, "second": 13}
